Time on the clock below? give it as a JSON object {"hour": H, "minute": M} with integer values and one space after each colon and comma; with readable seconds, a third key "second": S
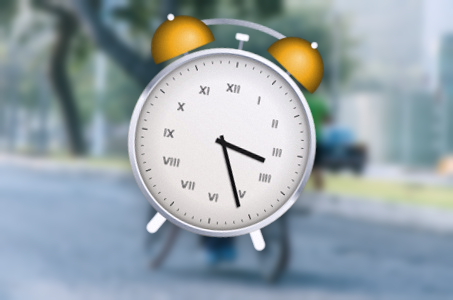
{"hour": 3, "minute": 26}
